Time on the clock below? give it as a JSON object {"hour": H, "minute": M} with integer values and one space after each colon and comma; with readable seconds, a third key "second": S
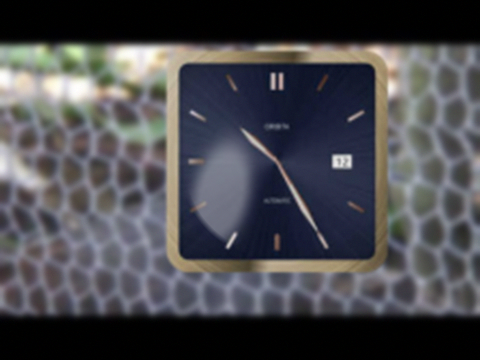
{"hour": 10, "minute": 25}
